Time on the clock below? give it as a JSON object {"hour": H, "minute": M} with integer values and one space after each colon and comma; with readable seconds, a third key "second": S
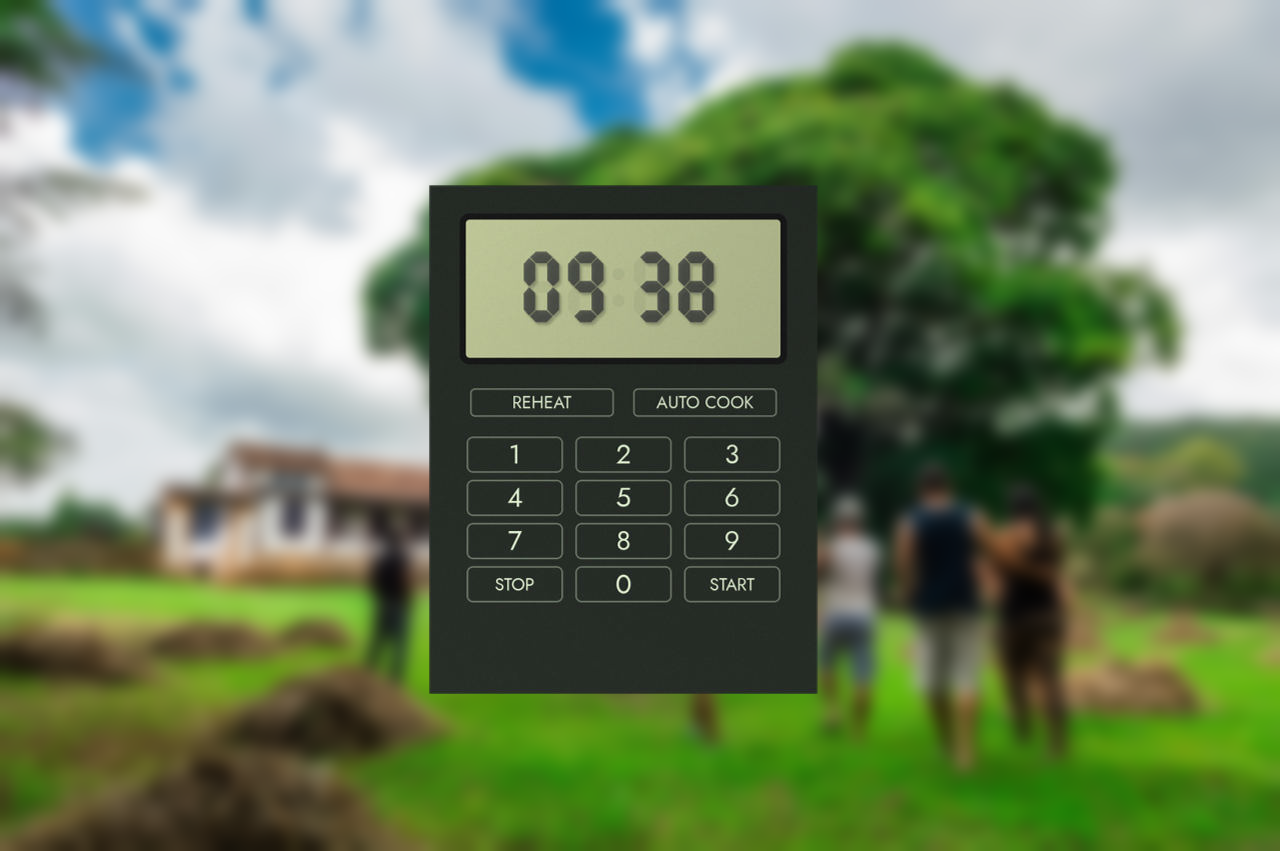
{"hour": 9, "minute": 38}
